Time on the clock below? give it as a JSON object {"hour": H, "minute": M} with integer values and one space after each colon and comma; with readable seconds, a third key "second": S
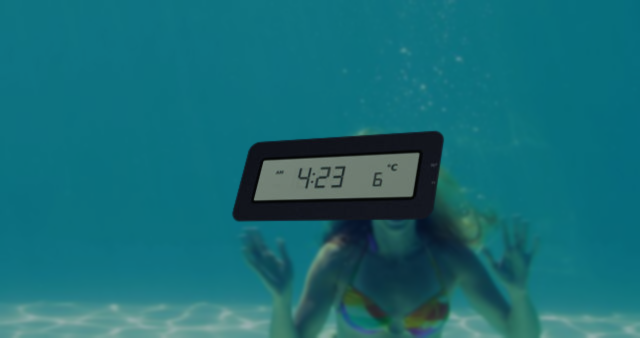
{"hour": 4, "minute": 23}
